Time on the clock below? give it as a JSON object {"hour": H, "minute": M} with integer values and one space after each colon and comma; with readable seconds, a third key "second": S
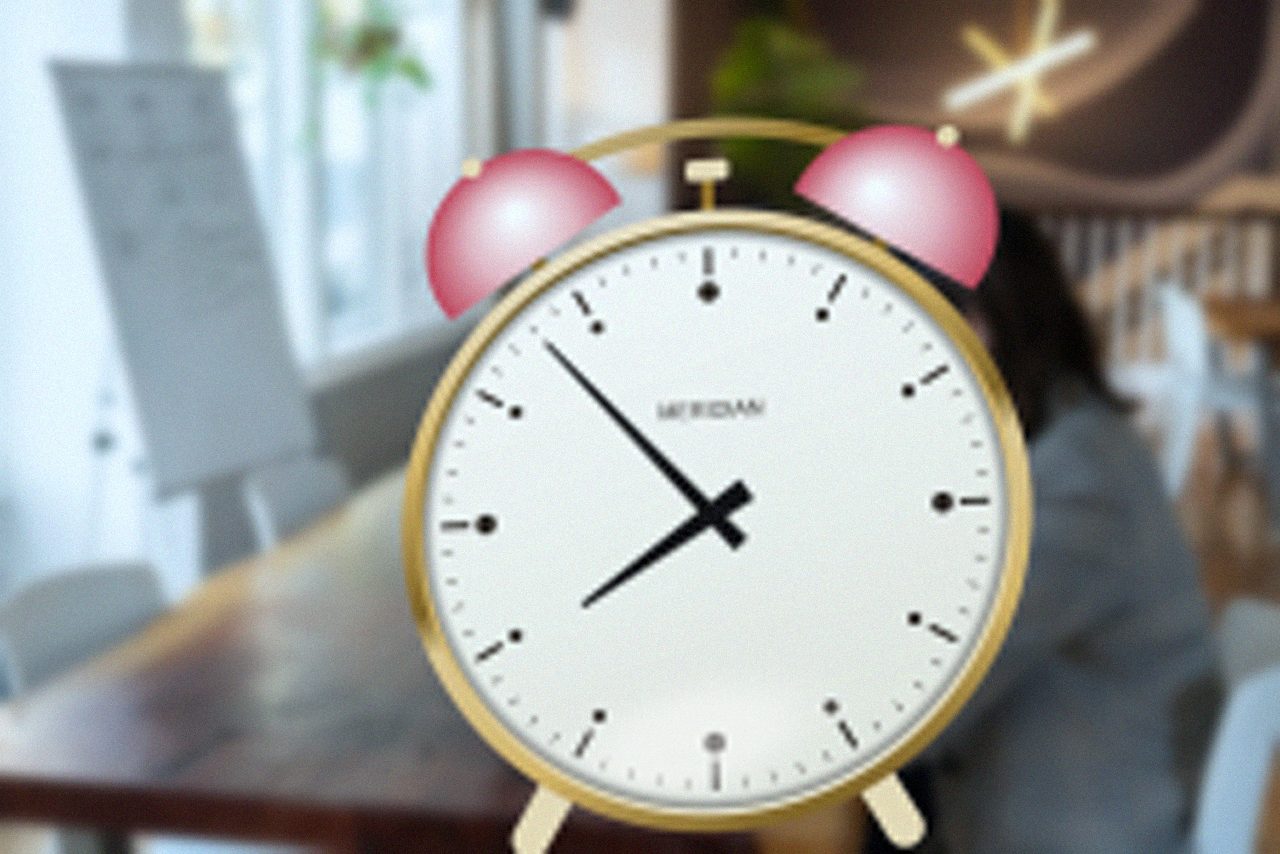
{"hour": 7, "minute": 53}
